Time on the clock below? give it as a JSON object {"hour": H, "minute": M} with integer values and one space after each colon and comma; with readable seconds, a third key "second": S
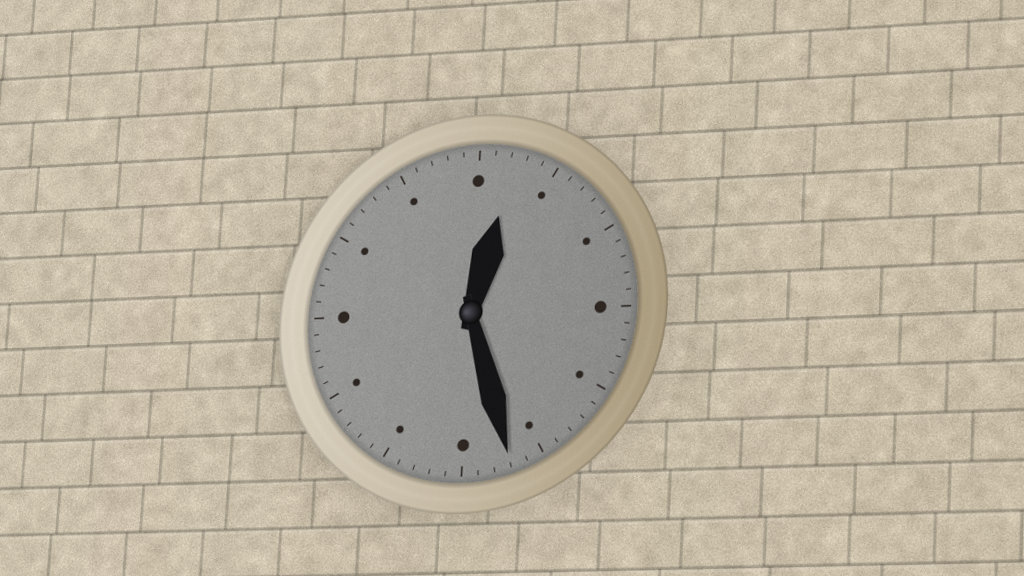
{"hour": 12, "minute": 27}
